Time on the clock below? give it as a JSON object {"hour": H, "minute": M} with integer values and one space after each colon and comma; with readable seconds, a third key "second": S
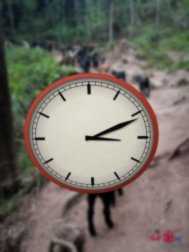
{"hour": 3, "minute": 11}
